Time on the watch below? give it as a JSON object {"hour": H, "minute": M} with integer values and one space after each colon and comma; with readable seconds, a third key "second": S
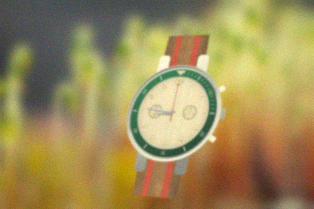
{"hour": 8, "minute": 46}
